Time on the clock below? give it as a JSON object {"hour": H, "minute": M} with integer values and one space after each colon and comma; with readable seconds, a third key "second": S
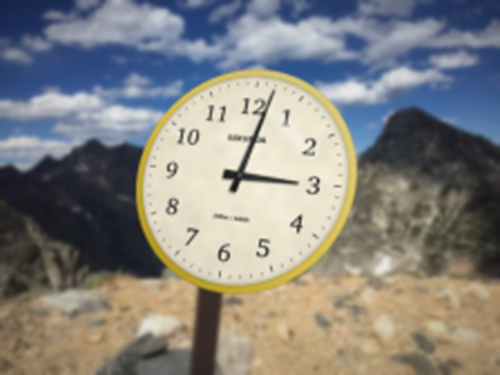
{"hour": 3, "minute": 2}
